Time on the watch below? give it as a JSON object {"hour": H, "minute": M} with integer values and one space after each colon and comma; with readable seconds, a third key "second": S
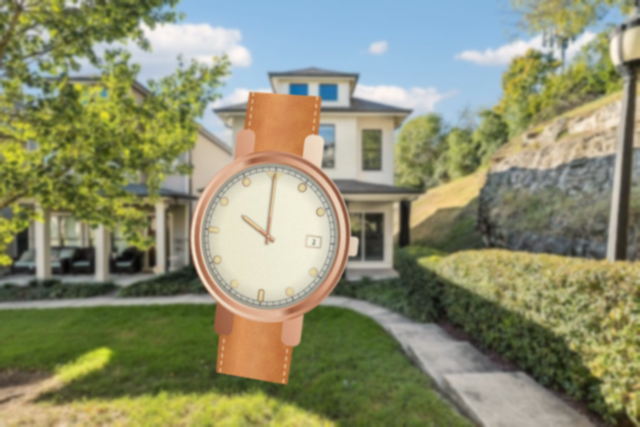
{"hour": 10, "minute": 0}
